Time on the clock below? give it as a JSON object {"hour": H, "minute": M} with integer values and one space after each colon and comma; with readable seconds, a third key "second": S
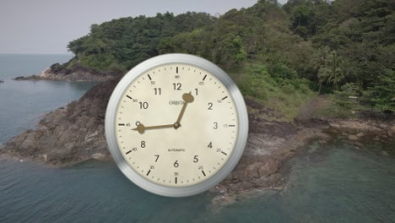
{"hour": 12, "minute": 44}
